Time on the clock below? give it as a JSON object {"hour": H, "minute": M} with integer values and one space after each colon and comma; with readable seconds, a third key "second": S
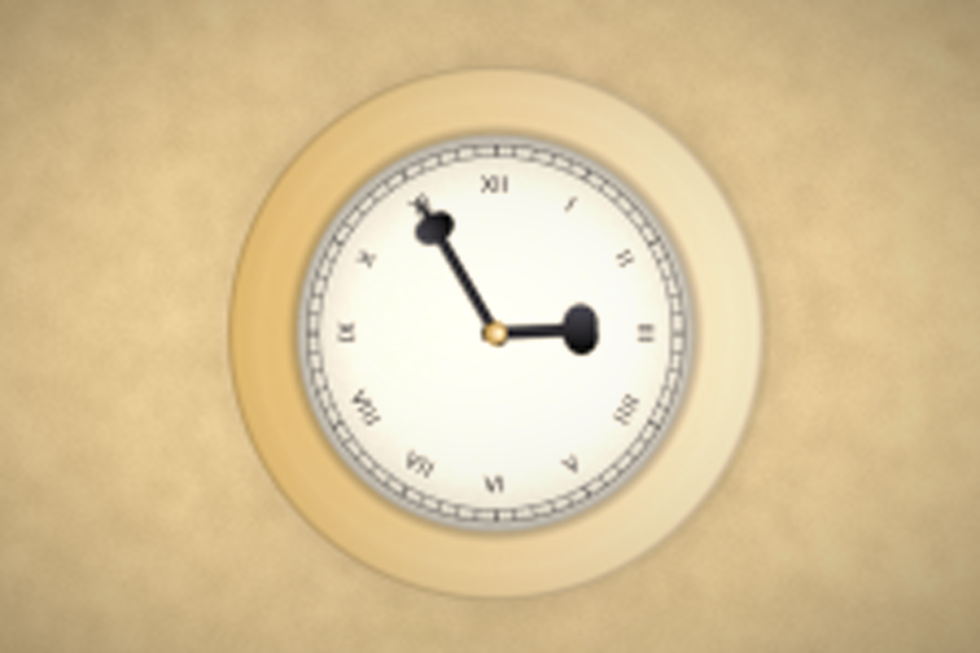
{"hour": 2, "minute": 55}
